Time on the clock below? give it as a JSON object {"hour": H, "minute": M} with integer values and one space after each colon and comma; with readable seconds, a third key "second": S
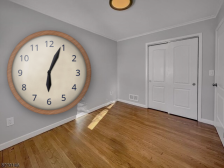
{"hour": 6, "minute": 4}
